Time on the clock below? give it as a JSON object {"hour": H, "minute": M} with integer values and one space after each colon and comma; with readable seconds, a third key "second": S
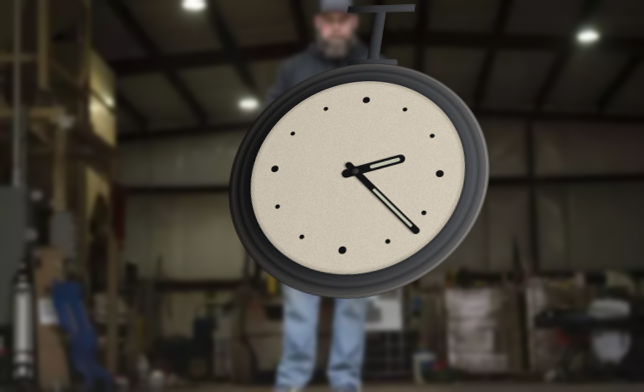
{"hour": 2, "minute": 22}
